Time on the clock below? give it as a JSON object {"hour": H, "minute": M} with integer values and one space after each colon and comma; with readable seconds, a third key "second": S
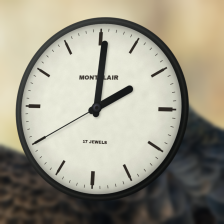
{"hour": 2, "minute": 0, "second": 40}
